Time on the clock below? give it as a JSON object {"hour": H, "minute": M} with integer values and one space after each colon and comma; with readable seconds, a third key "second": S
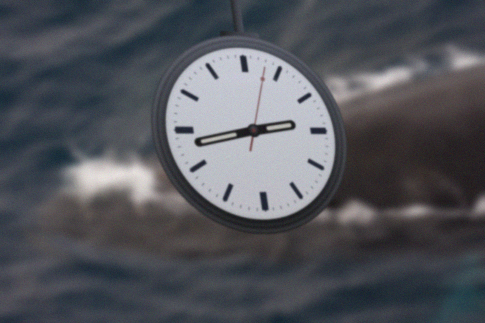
{"hour": 2, "minute": 43, "second": 3}
